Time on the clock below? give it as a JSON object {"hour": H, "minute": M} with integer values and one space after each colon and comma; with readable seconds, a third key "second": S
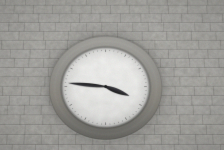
{"hour": 3, "minute": 46}
